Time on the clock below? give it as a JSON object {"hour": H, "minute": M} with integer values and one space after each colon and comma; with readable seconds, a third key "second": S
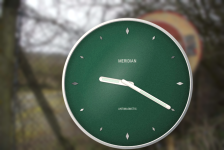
{"hour": 9, "minute": 20}
